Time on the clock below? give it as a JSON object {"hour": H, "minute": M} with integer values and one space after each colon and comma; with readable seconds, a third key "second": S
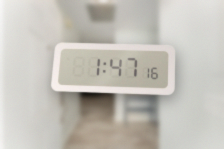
{"hour": 1, "minute": 47, "second": 16}
